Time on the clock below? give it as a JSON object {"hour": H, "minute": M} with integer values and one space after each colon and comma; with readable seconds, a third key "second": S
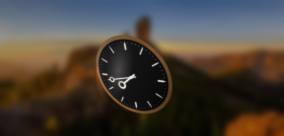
{"hour": 7, "minute": 43}
